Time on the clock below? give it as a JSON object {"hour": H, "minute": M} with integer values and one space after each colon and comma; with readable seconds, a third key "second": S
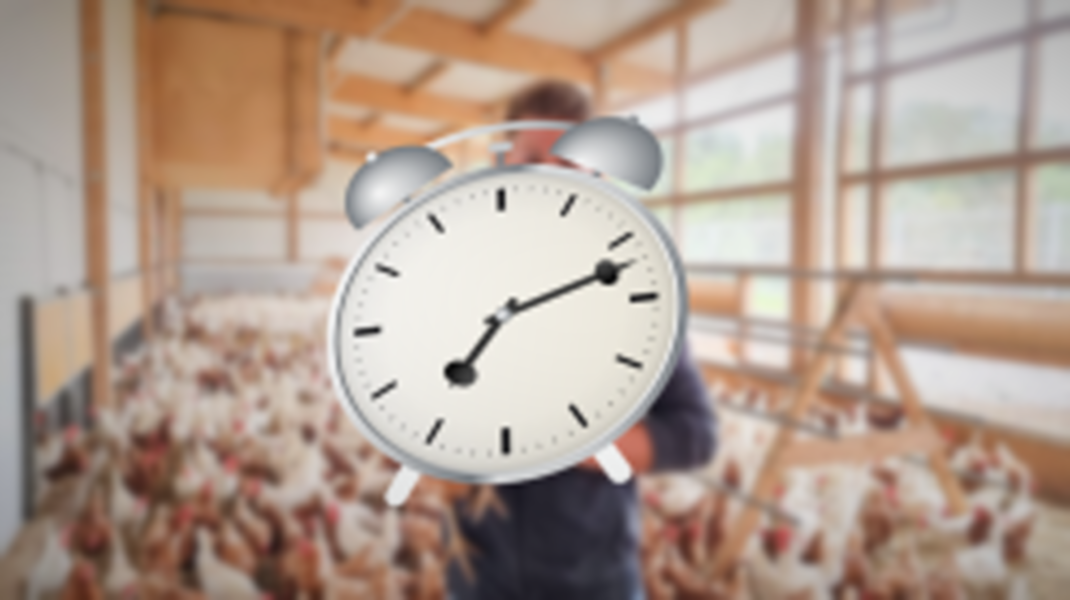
{"hour": 7, "minute": 12}
